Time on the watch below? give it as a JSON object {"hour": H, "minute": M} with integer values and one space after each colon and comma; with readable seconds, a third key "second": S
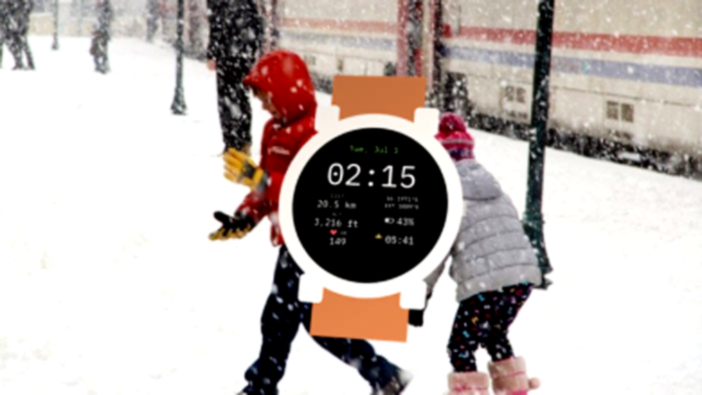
{"hour": 2, "minute": 15}
